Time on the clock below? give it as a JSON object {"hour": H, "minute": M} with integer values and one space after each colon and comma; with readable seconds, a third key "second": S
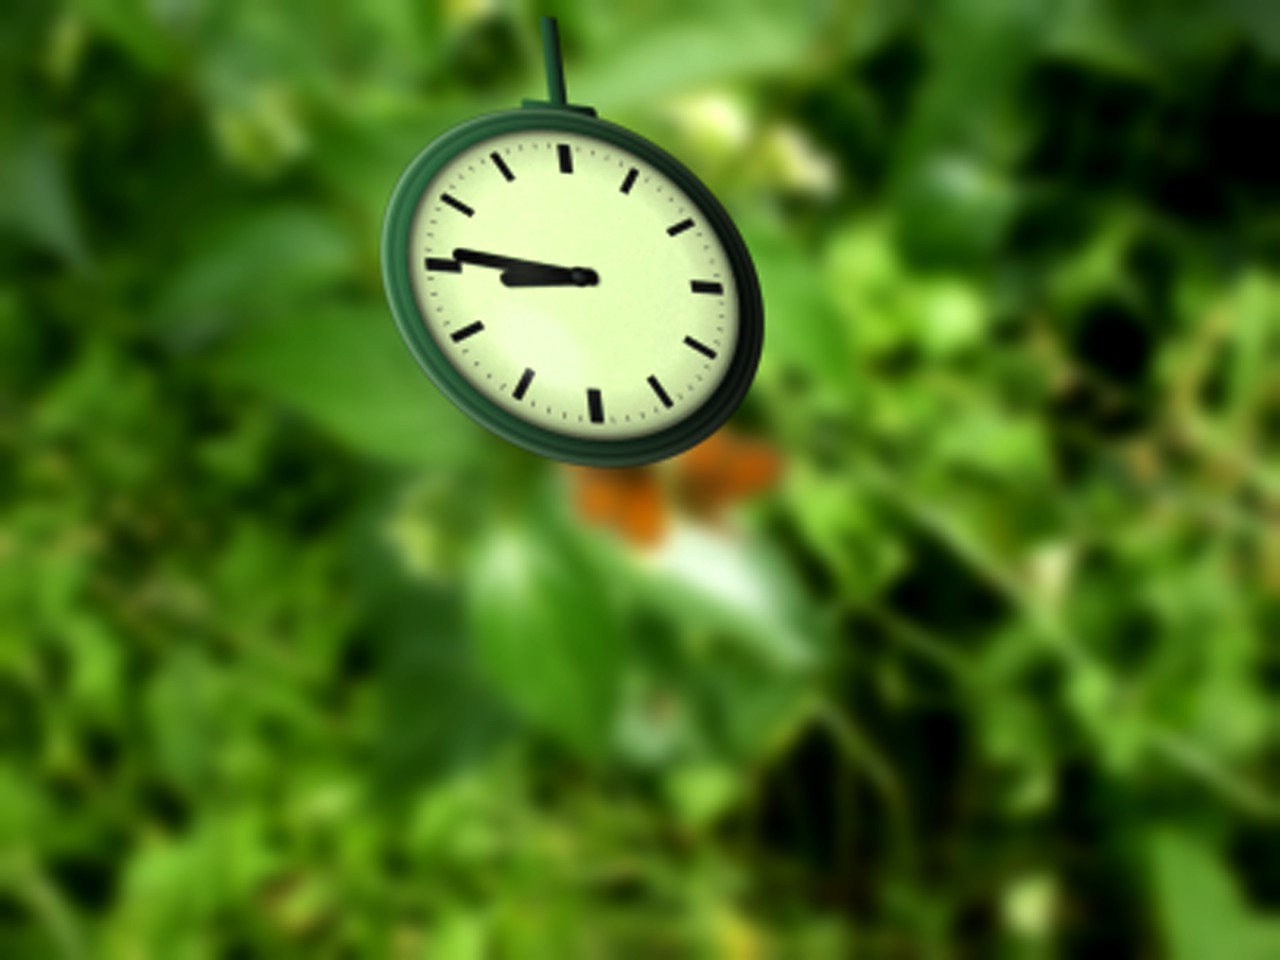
{"hour": 8, "minute": 46}
